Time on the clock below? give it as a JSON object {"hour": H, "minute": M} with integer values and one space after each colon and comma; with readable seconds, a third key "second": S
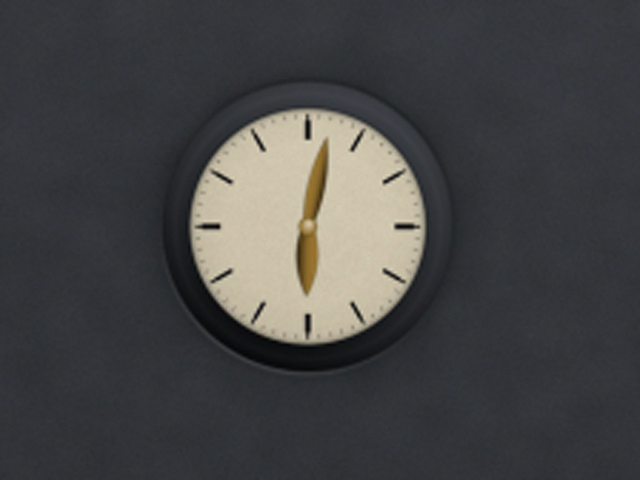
{"hour": 6, "minute": 2}
